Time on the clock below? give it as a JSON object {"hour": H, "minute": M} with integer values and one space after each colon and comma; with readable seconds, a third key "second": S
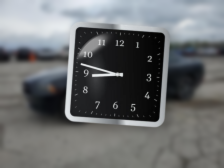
{"hour": 8, "minute": 47}
